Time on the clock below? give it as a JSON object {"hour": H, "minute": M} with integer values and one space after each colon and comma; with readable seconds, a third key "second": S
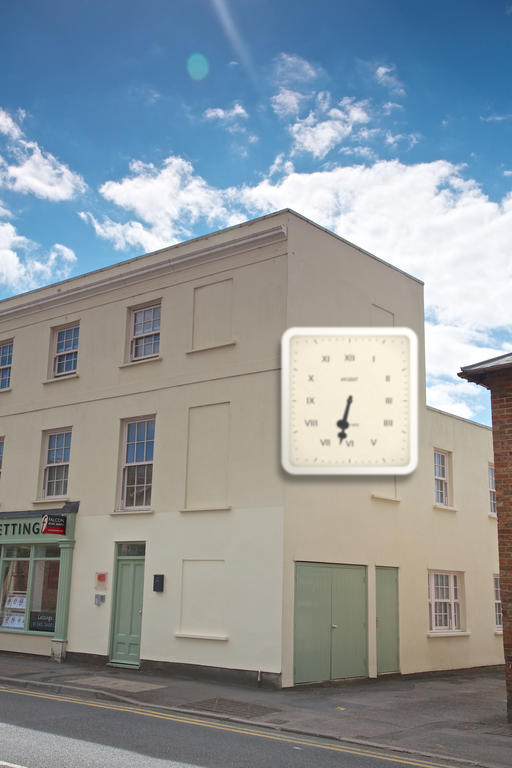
{"hour": 6, "minute": 32}
